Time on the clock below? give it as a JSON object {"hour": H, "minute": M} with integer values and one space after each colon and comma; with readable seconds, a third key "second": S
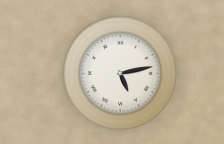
{"hour": 5, "minute": 13}
